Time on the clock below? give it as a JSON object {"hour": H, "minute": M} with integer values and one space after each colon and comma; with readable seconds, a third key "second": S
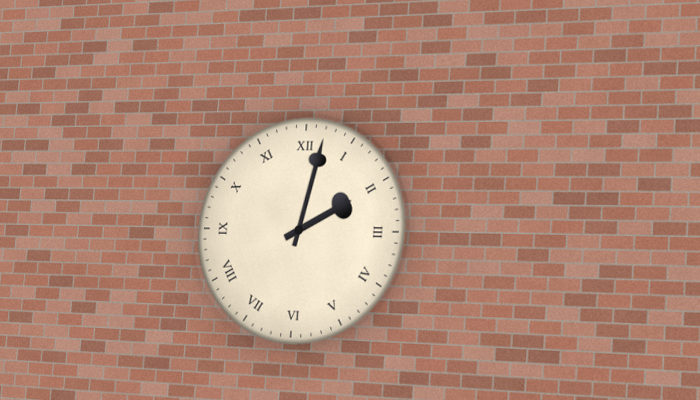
{"hour": 2, "minute": 2}
